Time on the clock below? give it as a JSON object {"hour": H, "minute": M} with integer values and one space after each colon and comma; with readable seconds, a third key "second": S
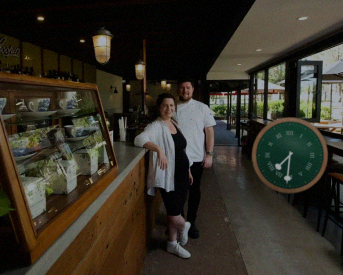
{"hour": 7, "minute": 31}
